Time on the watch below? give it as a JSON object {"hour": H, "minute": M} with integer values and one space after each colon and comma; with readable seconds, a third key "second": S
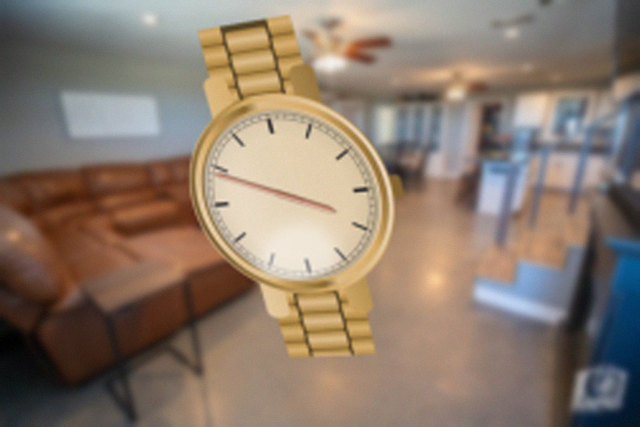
{"hour": 3, "minute": 49}
